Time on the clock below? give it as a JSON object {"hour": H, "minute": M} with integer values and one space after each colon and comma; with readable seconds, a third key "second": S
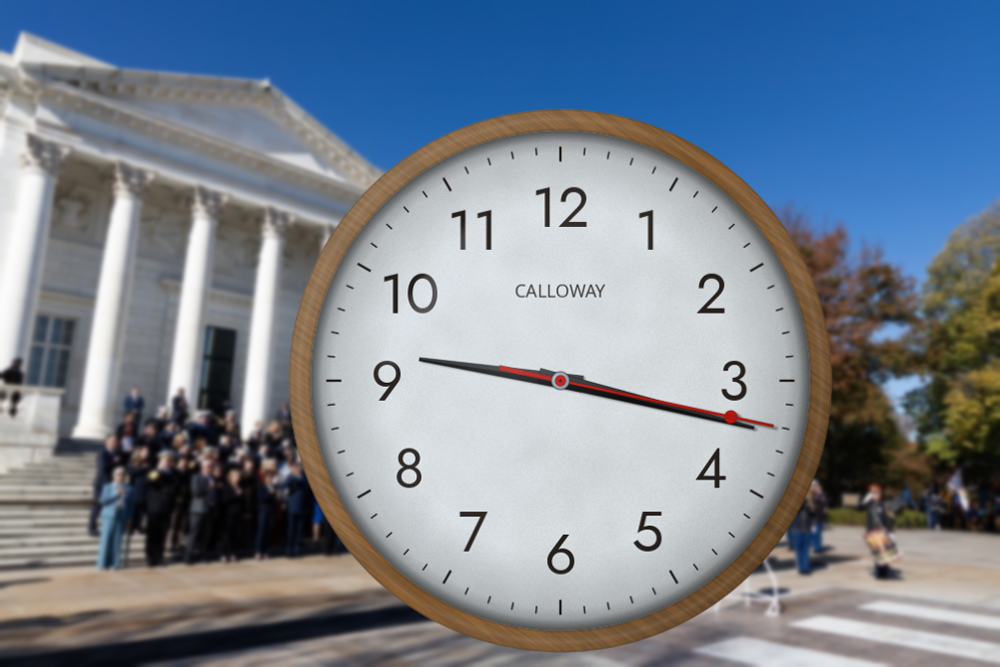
{"hour": 9, "minute": 17, "second": 17}
